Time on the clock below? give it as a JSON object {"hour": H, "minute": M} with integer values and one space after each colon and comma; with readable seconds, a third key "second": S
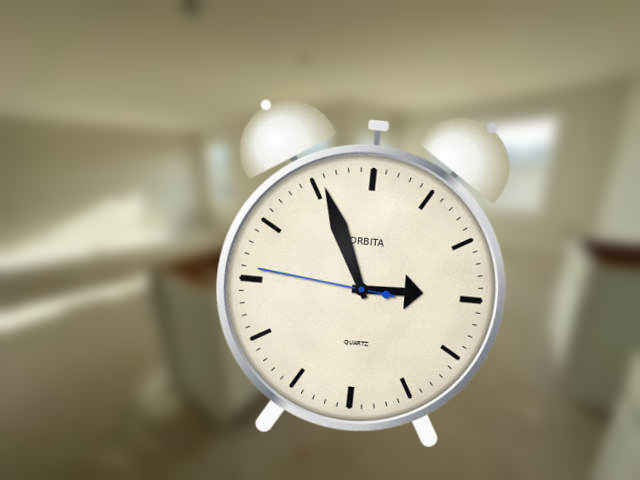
{"hour": 2, "minute": 55, "second": 46}
